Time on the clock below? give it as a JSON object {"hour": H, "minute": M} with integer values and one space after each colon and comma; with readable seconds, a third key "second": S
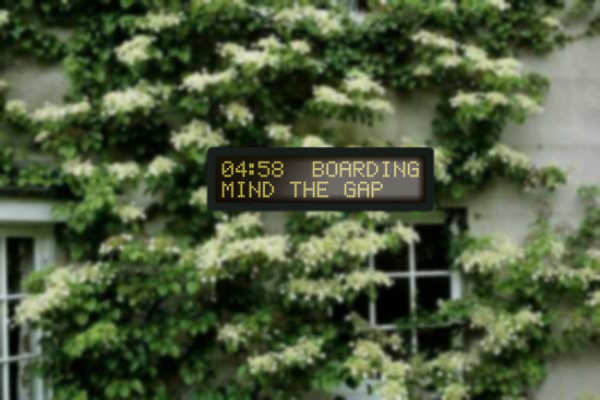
{"hour": 4, "minute": 58}
